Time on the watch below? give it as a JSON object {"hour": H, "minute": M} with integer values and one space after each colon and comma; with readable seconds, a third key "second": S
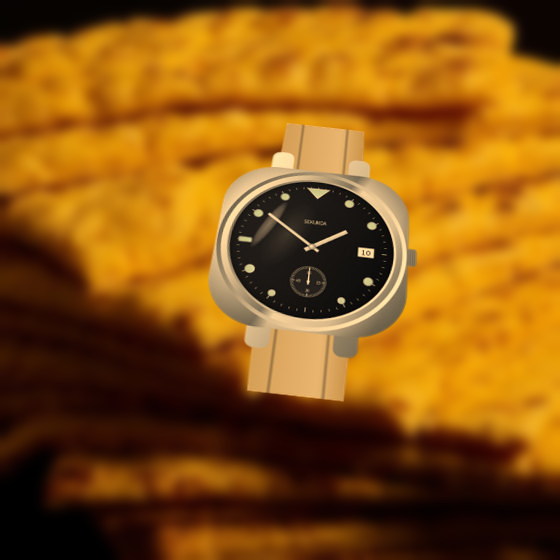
{"hour": 1, "minute": 51}
